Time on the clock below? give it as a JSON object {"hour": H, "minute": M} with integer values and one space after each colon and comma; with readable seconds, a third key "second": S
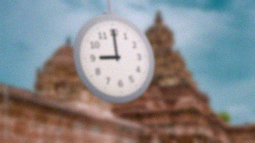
{"hour": 9, "minute": 0}
